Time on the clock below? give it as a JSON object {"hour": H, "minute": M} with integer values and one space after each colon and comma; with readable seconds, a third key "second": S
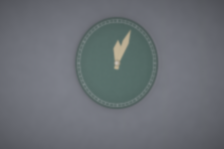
{"hour": 12, "minute": 4}
